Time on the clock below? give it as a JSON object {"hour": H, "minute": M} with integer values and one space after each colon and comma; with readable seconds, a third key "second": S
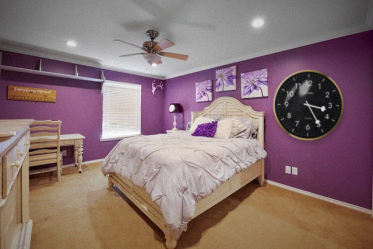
{"hour": 3, "minute": 25}
